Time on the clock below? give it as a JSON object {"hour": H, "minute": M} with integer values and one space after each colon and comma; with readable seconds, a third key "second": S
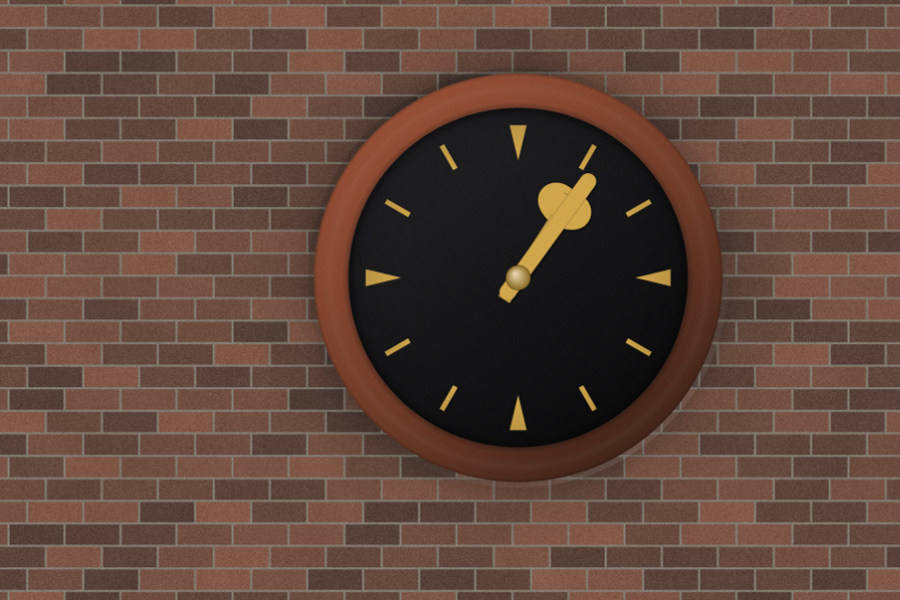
{"hour": 1, "minute": 6}
